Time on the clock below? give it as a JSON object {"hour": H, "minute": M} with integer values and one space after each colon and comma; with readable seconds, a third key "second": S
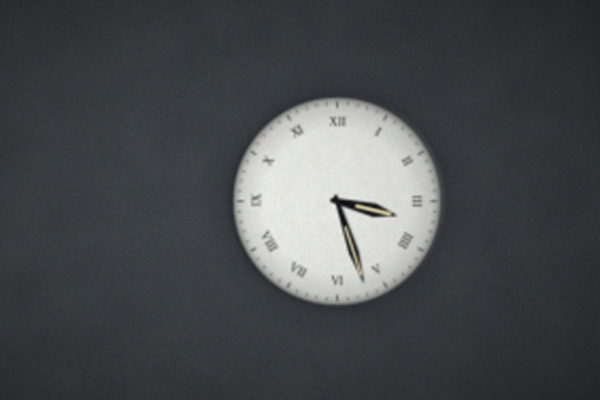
{"hour": 3, "minute": 27}
